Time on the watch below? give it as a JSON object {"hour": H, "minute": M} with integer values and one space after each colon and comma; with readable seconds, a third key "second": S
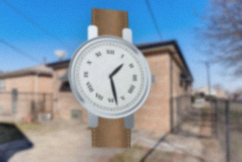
{"hour": 1, "minute": 28}
